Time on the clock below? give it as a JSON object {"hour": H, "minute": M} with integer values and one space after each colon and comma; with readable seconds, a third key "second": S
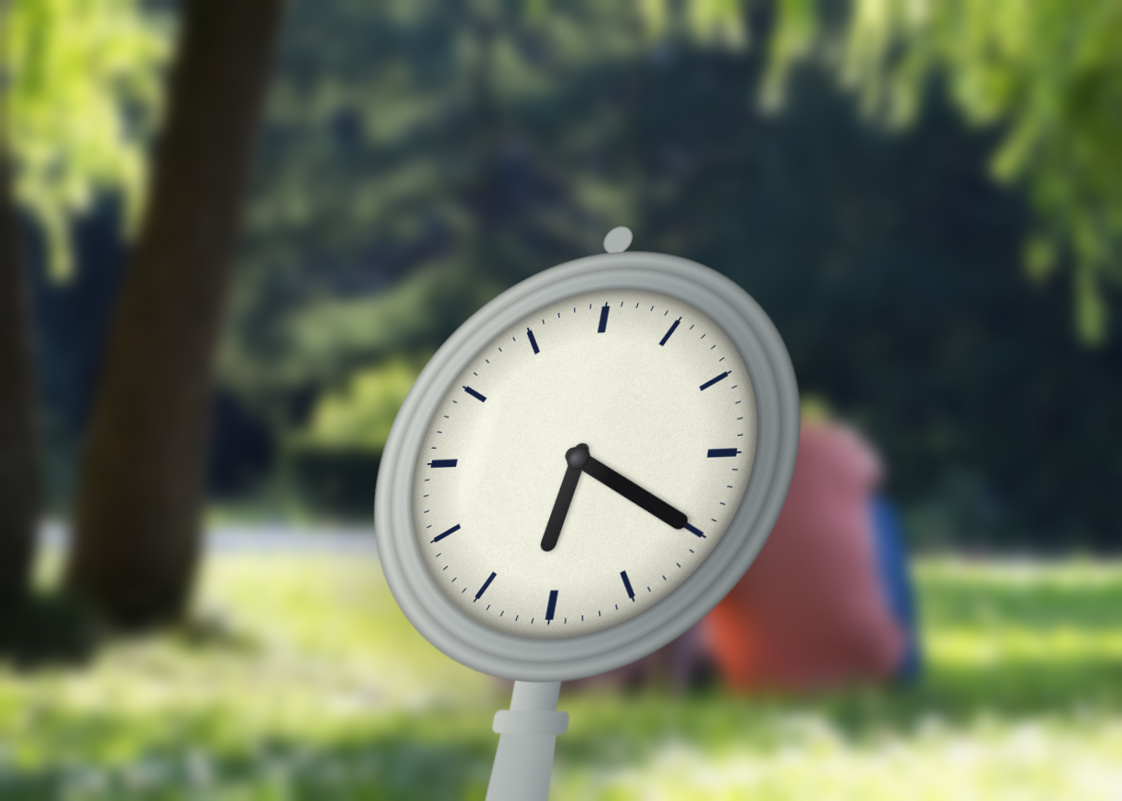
{"hour": 6, "minute": 20}
